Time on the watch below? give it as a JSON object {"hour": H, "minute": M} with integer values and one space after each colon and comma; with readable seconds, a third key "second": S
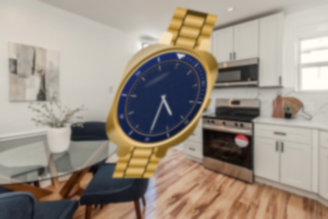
{"hour": 4, "minute": 30}
